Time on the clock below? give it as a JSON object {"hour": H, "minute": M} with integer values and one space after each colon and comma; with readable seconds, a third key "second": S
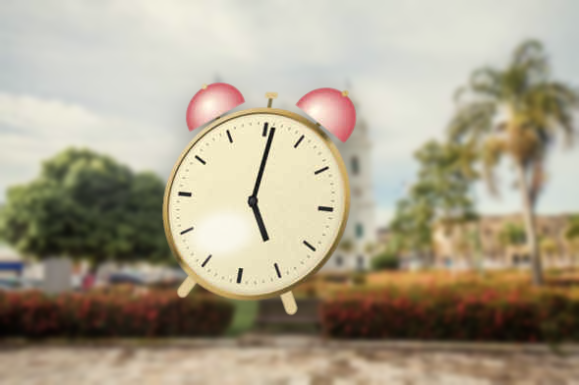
{"hour": 5, "minute": 1}
